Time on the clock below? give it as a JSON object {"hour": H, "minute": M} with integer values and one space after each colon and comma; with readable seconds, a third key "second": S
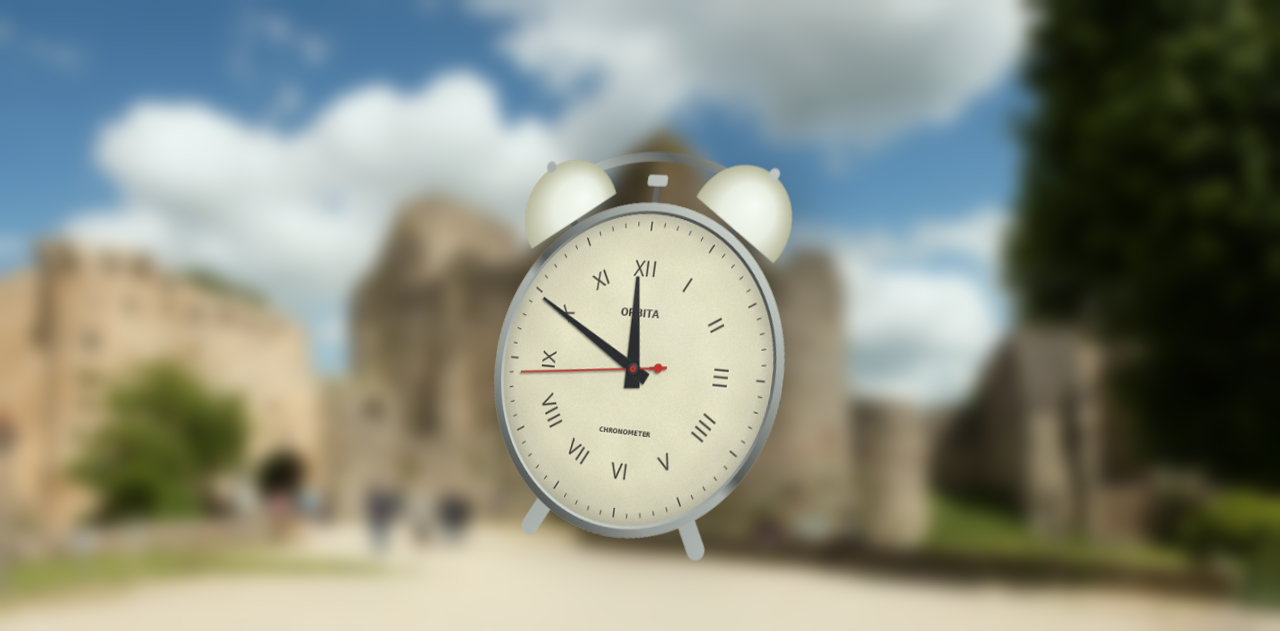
{"hour": 11, "minute": 49, "second": 44}
